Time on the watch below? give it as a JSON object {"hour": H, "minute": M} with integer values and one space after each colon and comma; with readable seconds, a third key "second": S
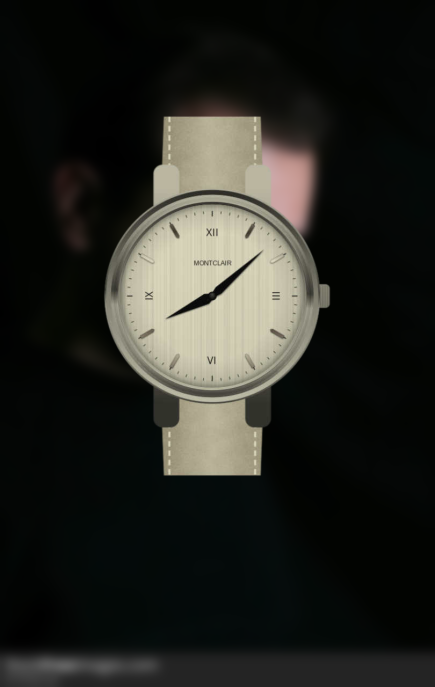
{"hour": 8, "minute": 8}
